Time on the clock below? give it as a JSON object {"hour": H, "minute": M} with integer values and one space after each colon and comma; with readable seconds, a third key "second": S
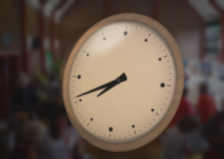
{"hour": 7, "minute": 41}
